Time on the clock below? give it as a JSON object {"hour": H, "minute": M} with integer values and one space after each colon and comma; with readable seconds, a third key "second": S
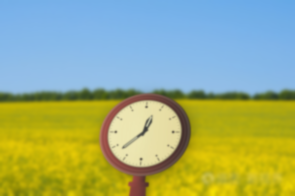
{"hour": 12, "minute": 38}
